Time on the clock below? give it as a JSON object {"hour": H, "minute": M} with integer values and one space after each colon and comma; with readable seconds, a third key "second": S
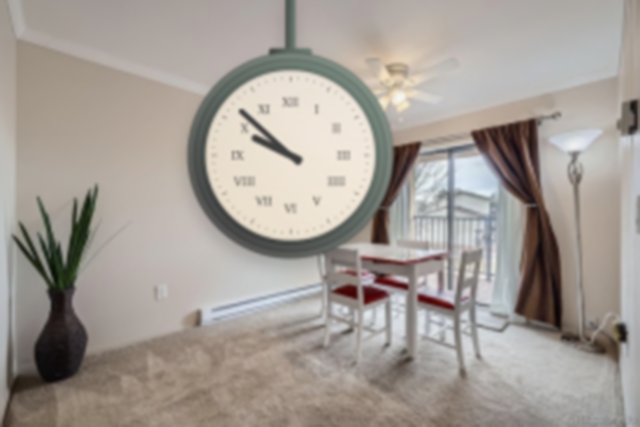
{"hour": 9, "minute": 52}
